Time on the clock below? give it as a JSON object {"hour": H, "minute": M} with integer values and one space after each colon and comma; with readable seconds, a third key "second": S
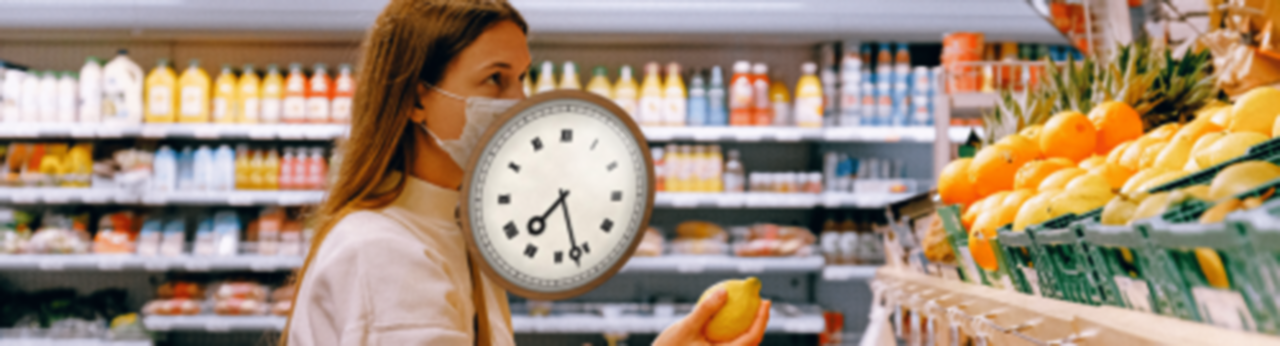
{"hour": 7, "minute": 27}
